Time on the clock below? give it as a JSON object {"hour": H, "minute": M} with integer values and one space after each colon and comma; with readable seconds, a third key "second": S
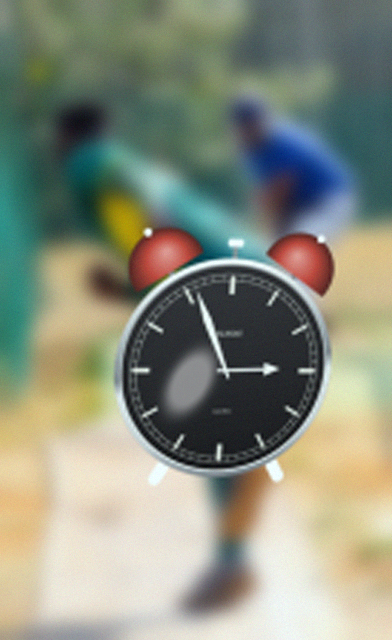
{"hour": 2, "minute": 56}
